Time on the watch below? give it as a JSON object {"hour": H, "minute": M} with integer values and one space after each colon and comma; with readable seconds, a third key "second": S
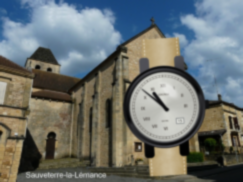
{"hour": 10, "minute": 52}
